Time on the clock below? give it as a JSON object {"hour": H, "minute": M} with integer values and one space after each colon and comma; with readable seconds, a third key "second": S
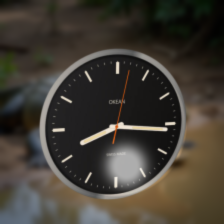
{"hour": 8, "minute": 16, "second": 2}
